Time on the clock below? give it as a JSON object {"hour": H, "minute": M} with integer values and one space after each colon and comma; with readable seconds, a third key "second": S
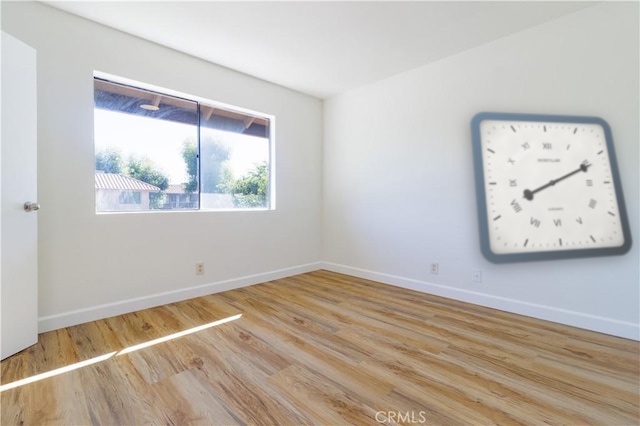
{"hour": 8, "minute": 11}
